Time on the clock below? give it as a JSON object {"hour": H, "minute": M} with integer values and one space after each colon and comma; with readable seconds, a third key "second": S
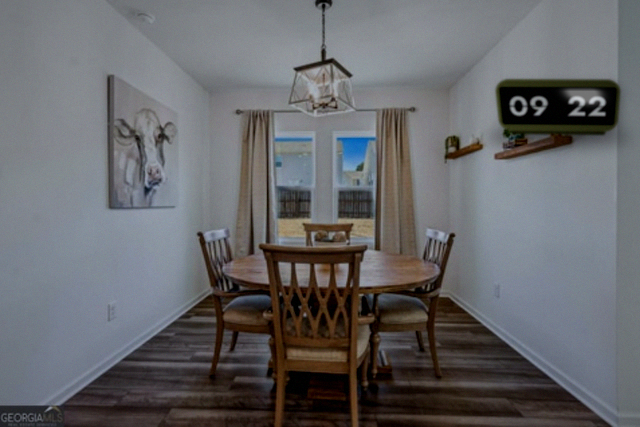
{"hour": 9, "minute": 22}
